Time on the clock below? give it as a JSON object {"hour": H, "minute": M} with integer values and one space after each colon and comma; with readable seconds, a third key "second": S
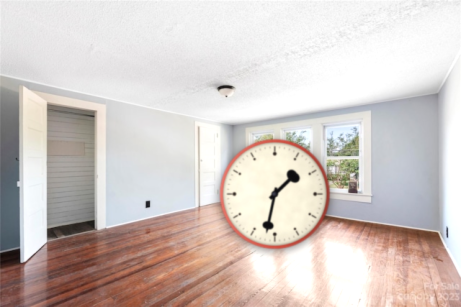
{"hour": 1, "minute": 32}
